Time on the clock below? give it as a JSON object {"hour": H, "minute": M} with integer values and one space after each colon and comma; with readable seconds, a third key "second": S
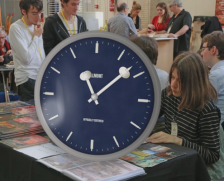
{"hour": 11, "minute": 8}
